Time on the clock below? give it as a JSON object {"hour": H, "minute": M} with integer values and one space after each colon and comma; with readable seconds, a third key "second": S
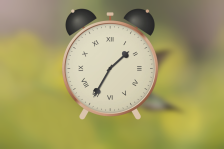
{"hour": 1, "minute": 35}
